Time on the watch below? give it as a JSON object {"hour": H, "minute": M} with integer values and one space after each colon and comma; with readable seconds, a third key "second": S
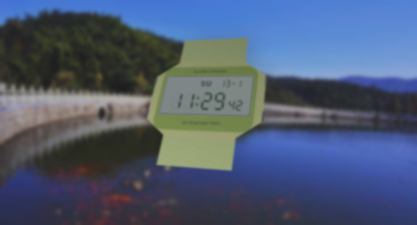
{"hour": 11, "minute": 29}
